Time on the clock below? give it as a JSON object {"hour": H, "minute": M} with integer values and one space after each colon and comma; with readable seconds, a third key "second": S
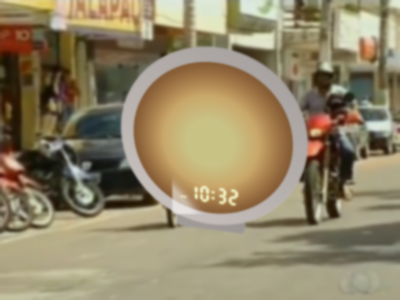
{"hour": 10, "minute": 32}
